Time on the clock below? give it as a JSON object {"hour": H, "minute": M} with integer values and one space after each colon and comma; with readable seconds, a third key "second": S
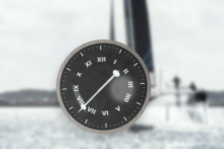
{"hour": 1, "minute": 38}
